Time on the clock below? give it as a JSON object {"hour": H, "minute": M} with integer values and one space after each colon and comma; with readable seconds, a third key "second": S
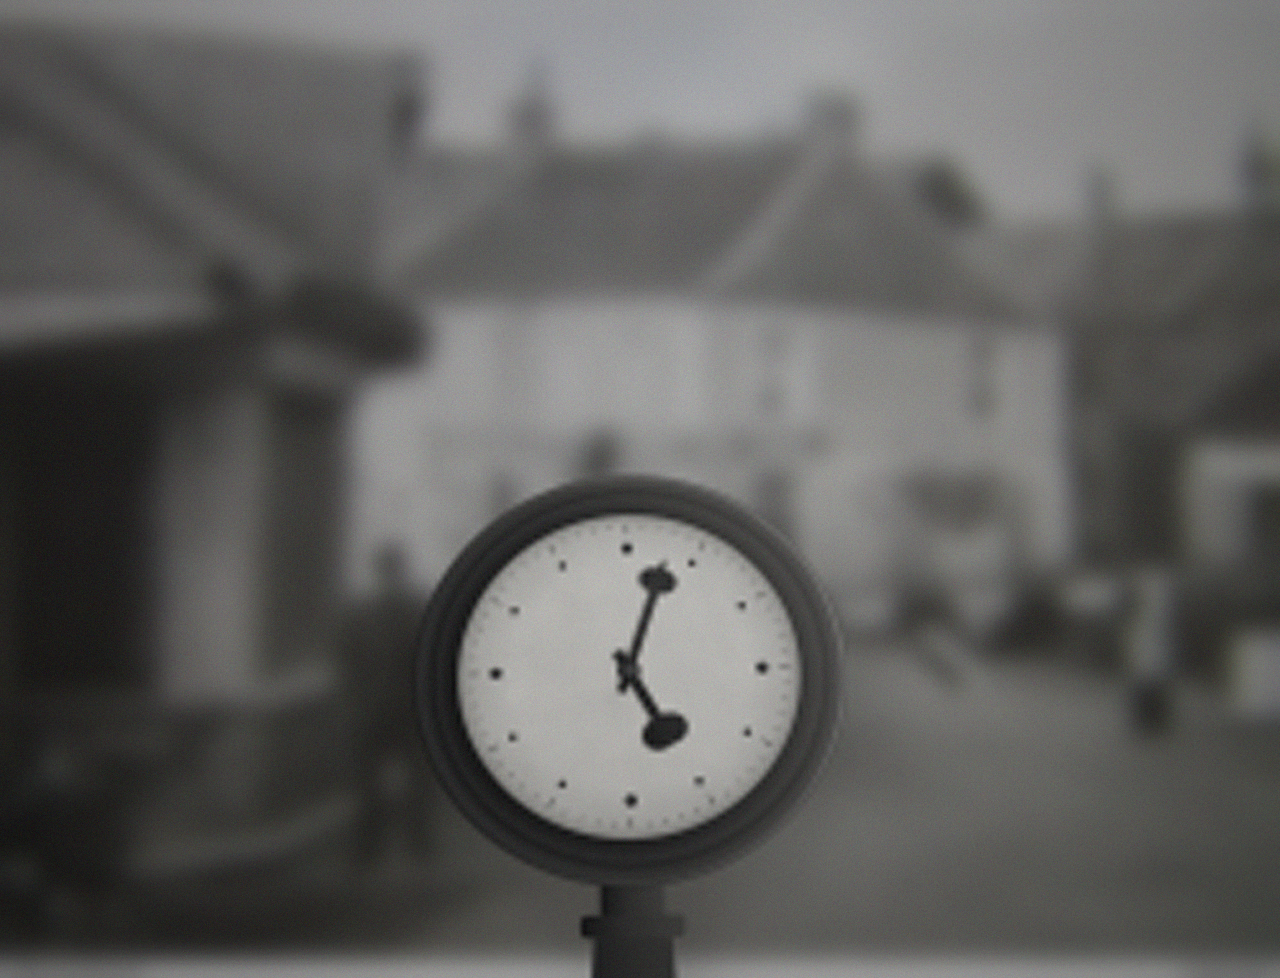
{"hour": 5, "minute": 3}
